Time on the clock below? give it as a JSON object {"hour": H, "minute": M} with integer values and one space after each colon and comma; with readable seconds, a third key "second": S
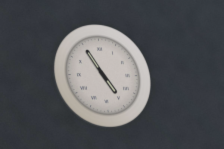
{"hour": 4, "minute": 55}
